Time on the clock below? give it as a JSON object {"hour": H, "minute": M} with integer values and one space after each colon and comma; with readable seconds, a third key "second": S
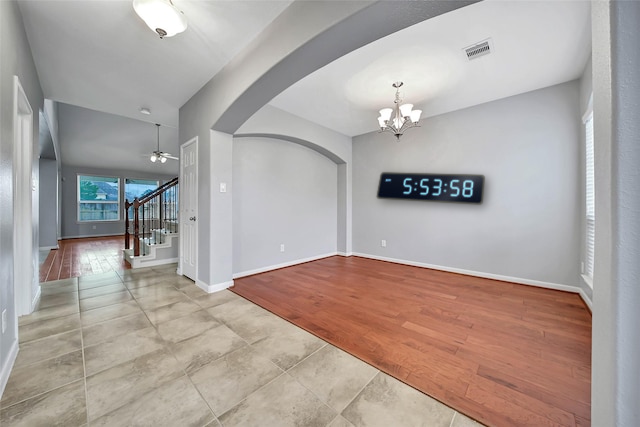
{"hour": 5, "minute": 53, "second": 58}
